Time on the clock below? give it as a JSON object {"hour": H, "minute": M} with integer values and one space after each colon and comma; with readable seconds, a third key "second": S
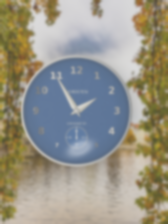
{"hour": 1, "minute": 55}
